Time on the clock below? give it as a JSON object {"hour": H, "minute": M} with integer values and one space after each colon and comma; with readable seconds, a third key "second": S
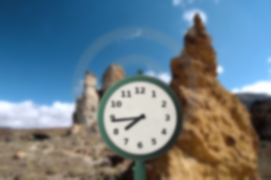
{"hour": 7, "minute": 44}
